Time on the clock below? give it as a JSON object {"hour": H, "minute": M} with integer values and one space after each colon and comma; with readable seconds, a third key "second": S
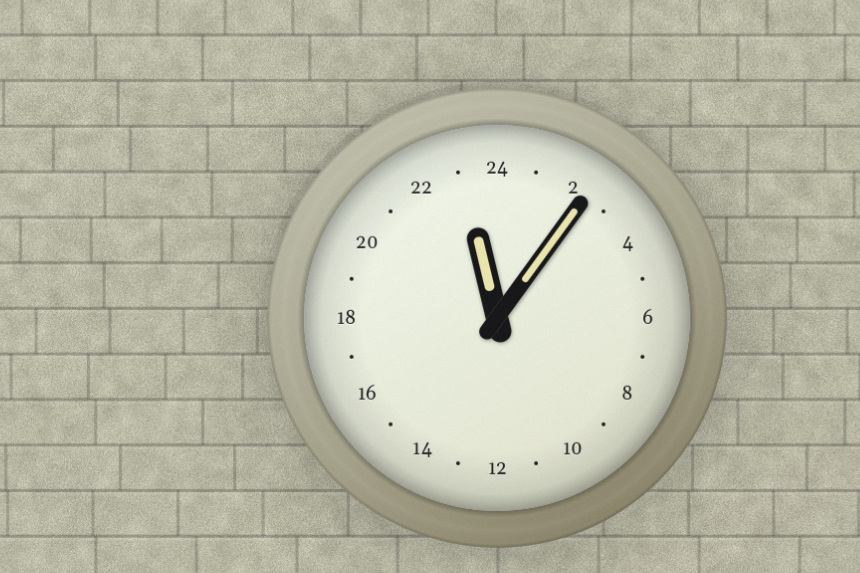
{"hour": 23, "minute": 6}
